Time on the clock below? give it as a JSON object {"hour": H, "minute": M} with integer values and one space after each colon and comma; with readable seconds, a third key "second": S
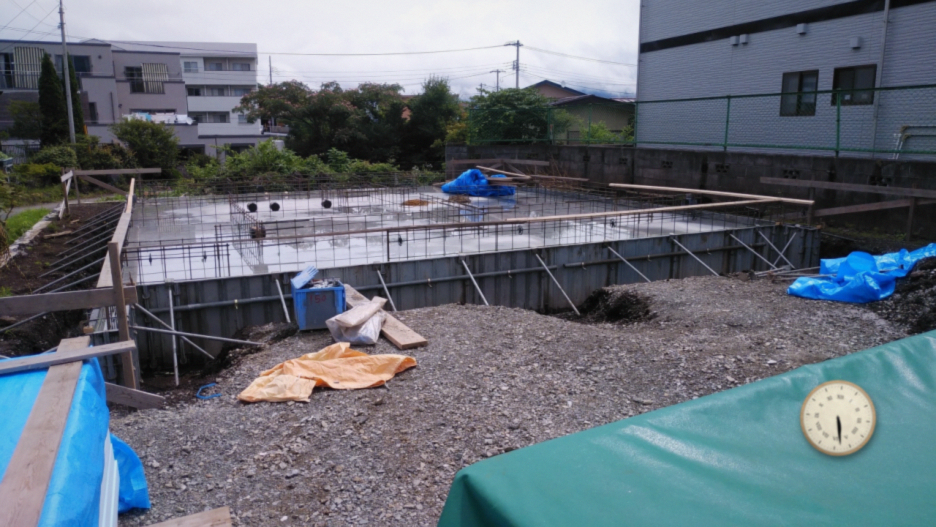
{"hour": 5, "minute": 28}
